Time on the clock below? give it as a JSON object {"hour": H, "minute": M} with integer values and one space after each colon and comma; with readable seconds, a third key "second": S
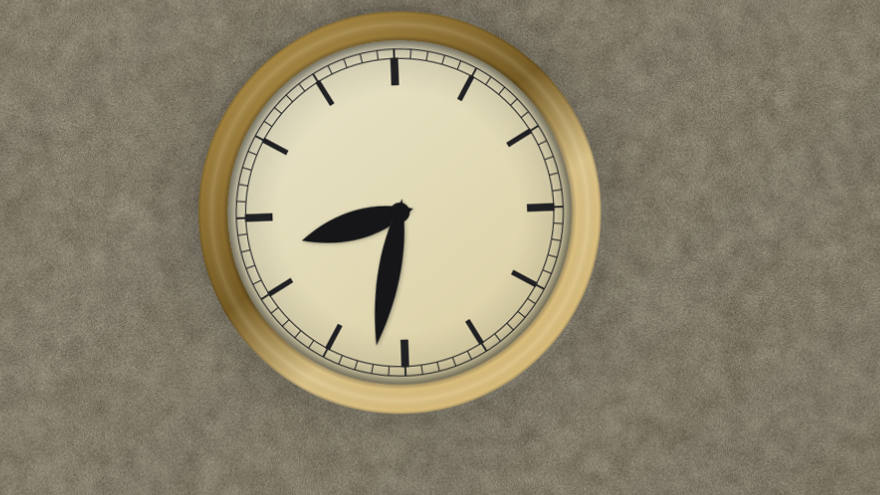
{"hour": 8, "minute": 32}
